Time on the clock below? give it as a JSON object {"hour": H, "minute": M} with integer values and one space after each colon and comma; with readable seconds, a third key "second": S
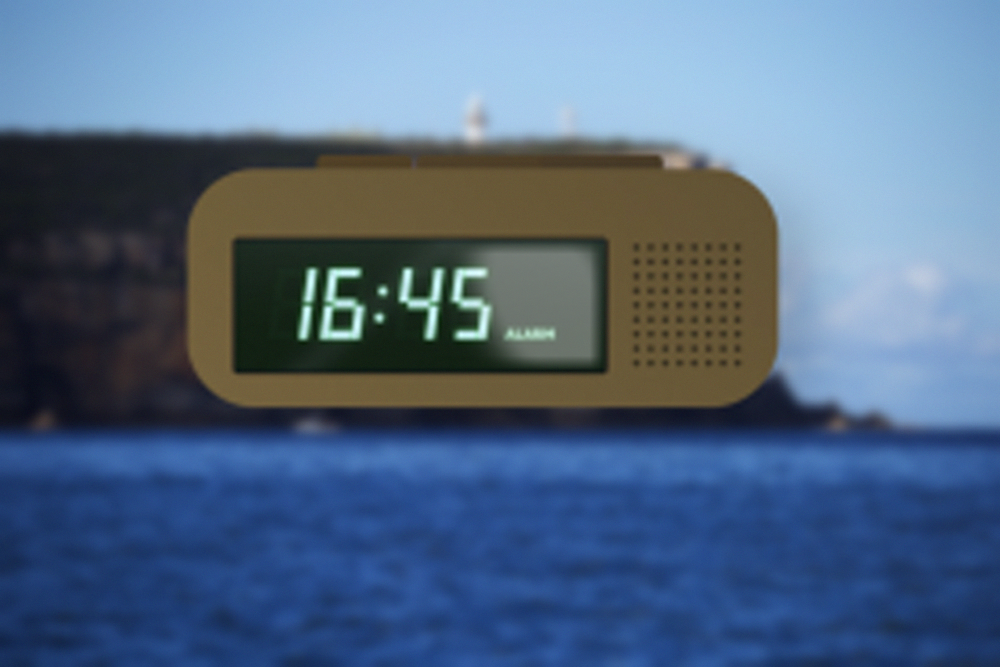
{"hour": 16, "minute": 45}
